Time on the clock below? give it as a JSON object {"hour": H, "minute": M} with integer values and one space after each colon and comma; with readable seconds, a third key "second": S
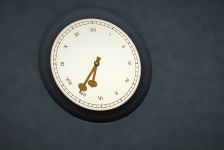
{"hour": 6, "minute": 36}
